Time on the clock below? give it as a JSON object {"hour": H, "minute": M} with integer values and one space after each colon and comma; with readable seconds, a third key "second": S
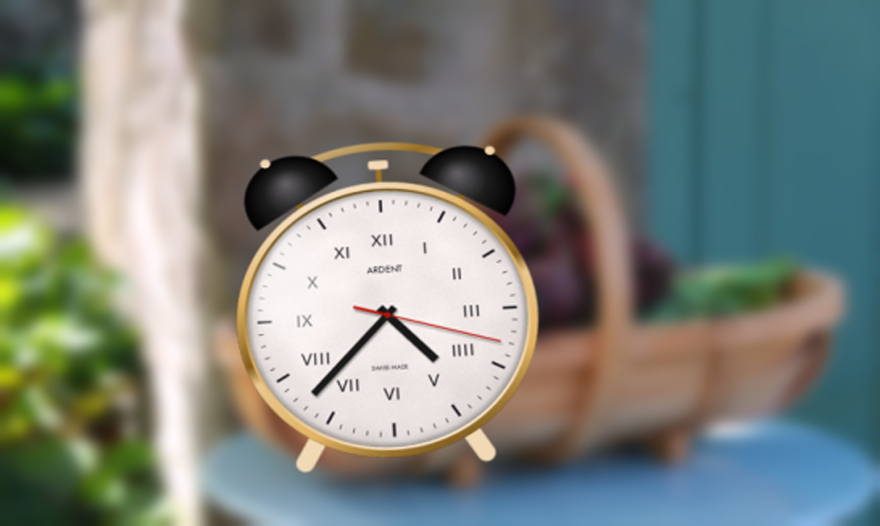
{"hour": 4, "minute": 37, "second": 18}
